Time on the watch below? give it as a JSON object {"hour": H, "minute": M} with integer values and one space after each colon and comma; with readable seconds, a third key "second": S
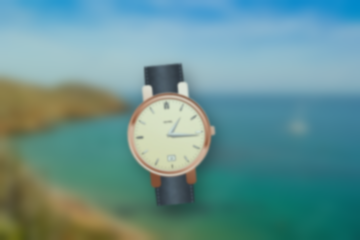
{"hour": 1, "minute": 16}
